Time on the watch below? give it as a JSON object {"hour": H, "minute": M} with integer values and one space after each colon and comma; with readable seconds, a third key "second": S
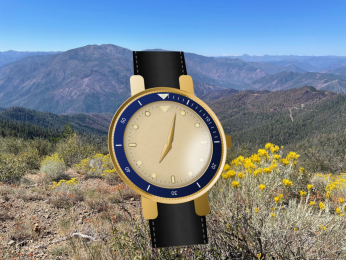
{"hour": 7, "minute": 3}
